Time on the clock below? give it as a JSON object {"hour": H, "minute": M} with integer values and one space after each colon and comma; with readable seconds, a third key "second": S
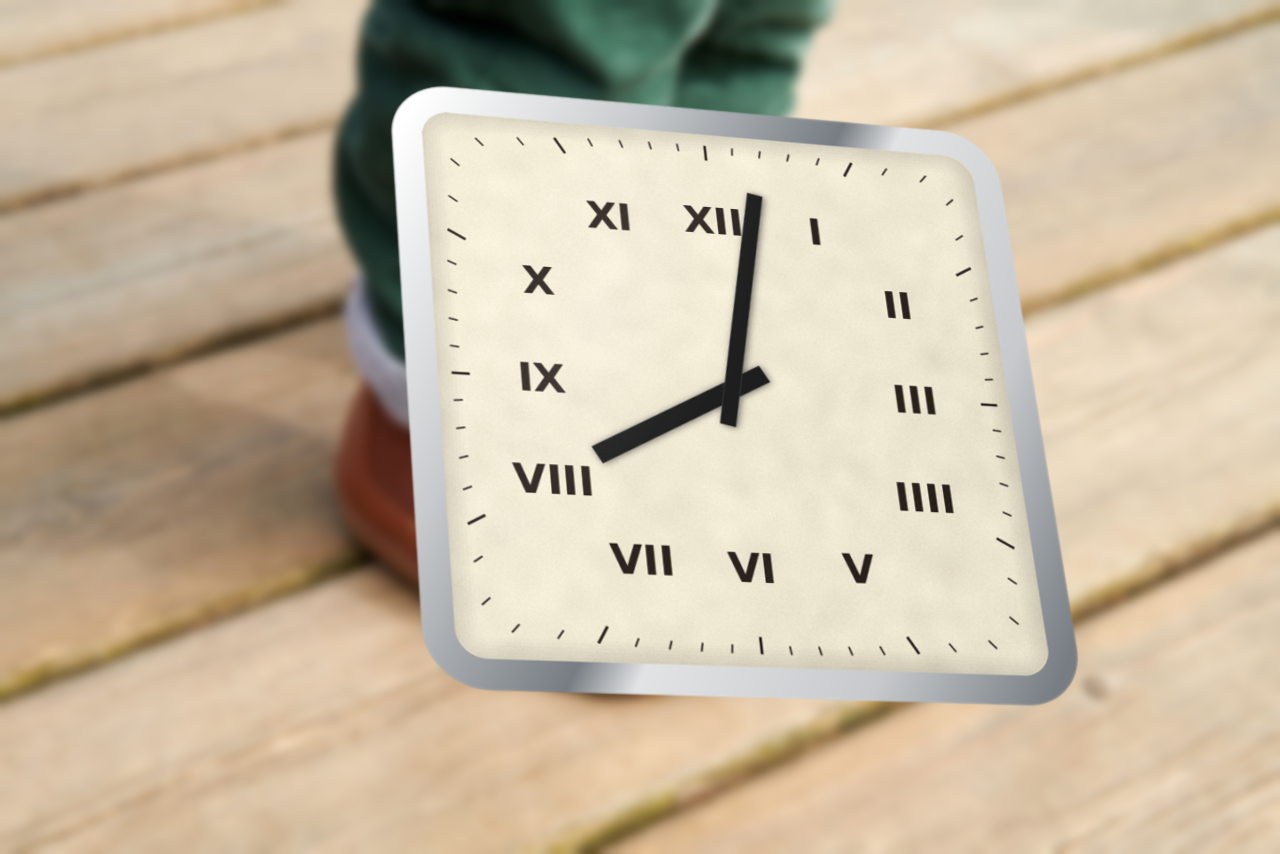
{"hour": 8, "minute": 2}
